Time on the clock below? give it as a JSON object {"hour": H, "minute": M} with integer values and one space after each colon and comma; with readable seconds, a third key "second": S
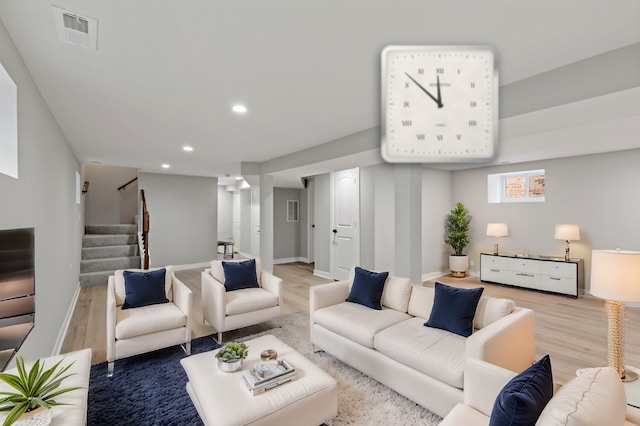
{"hour": 11, "minute": 52}
